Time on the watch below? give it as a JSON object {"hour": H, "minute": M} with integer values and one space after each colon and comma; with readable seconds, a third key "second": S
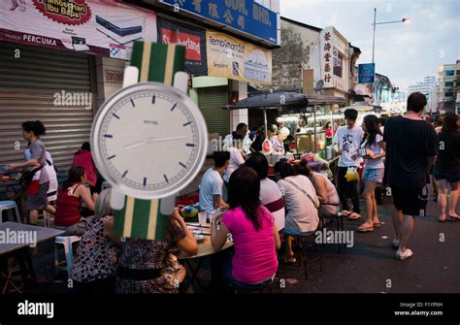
{"hour": 8, "minute": 13}
